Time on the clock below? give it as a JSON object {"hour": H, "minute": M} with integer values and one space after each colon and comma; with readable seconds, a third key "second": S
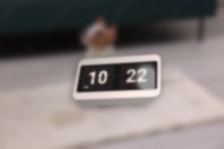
{"hour": 10, "minute": 22}
